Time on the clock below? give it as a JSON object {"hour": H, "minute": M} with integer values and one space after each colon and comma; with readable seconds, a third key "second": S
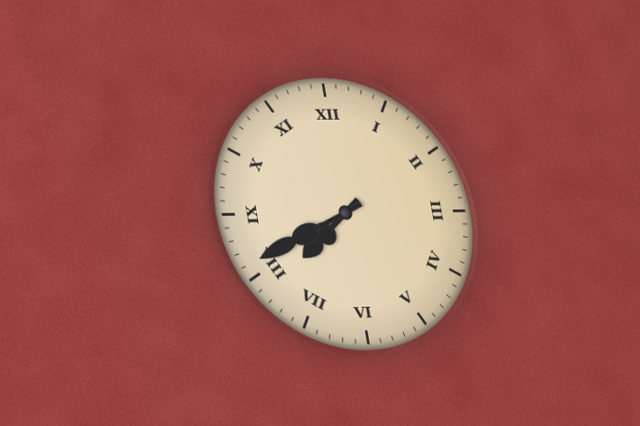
{"hour": 7, "minute": 41}
